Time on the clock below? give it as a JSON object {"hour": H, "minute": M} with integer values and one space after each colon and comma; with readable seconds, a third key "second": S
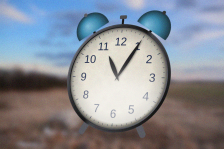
{"hour": 11, "minute": 5}
